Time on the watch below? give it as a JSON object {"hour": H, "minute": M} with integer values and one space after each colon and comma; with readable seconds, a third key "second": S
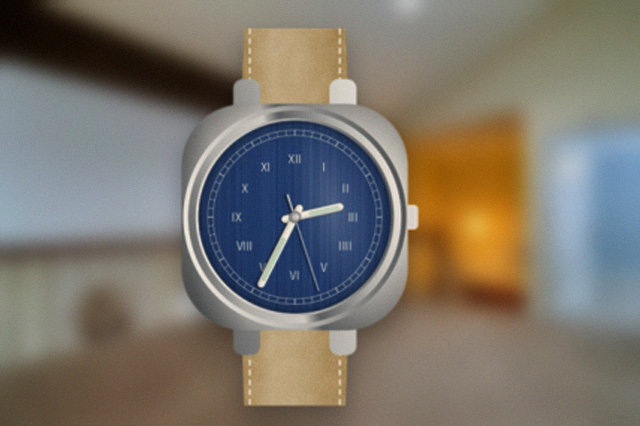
{"hour": 2, "minute": 34, "second": 27}
